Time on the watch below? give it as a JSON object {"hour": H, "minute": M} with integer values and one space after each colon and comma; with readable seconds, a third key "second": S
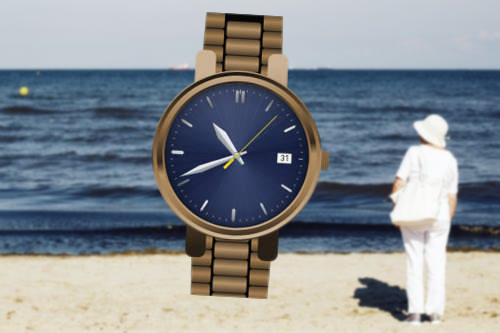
{"hour": 10, "minute": 41, "second": 7}
